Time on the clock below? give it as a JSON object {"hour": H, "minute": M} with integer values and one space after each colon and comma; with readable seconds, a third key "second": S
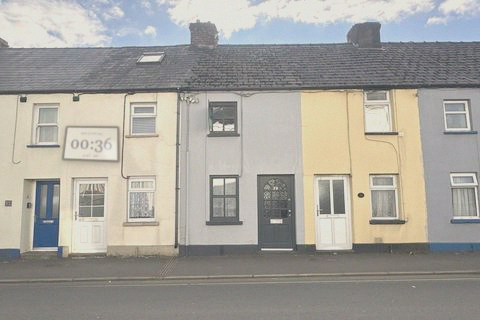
{"hour": 0, "minute": 36}
